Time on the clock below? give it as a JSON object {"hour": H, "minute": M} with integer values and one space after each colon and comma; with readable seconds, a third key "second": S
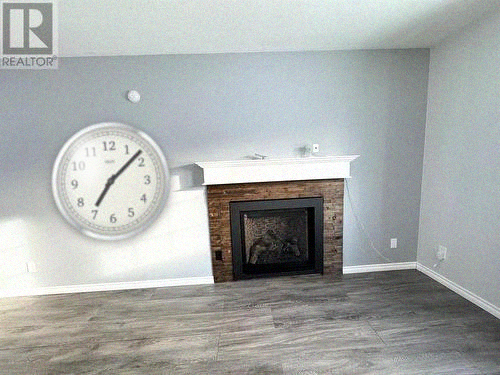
{"hour": 7, "minute": 8}
